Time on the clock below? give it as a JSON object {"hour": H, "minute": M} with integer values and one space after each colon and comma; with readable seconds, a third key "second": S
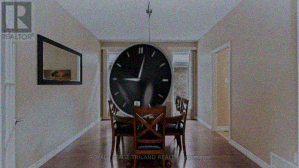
{"hour": 9, "minute": 2}
